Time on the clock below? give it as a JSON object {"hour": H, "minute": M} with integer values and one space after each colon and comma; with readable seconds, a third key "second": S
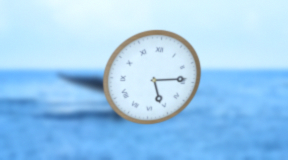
{"hour": 5, "minute": 14}
